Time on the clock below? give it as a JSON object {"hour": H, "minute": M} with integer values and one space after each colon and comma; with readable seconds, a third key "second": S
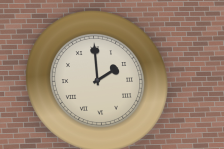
{"hour": 2, "minute": 0}
